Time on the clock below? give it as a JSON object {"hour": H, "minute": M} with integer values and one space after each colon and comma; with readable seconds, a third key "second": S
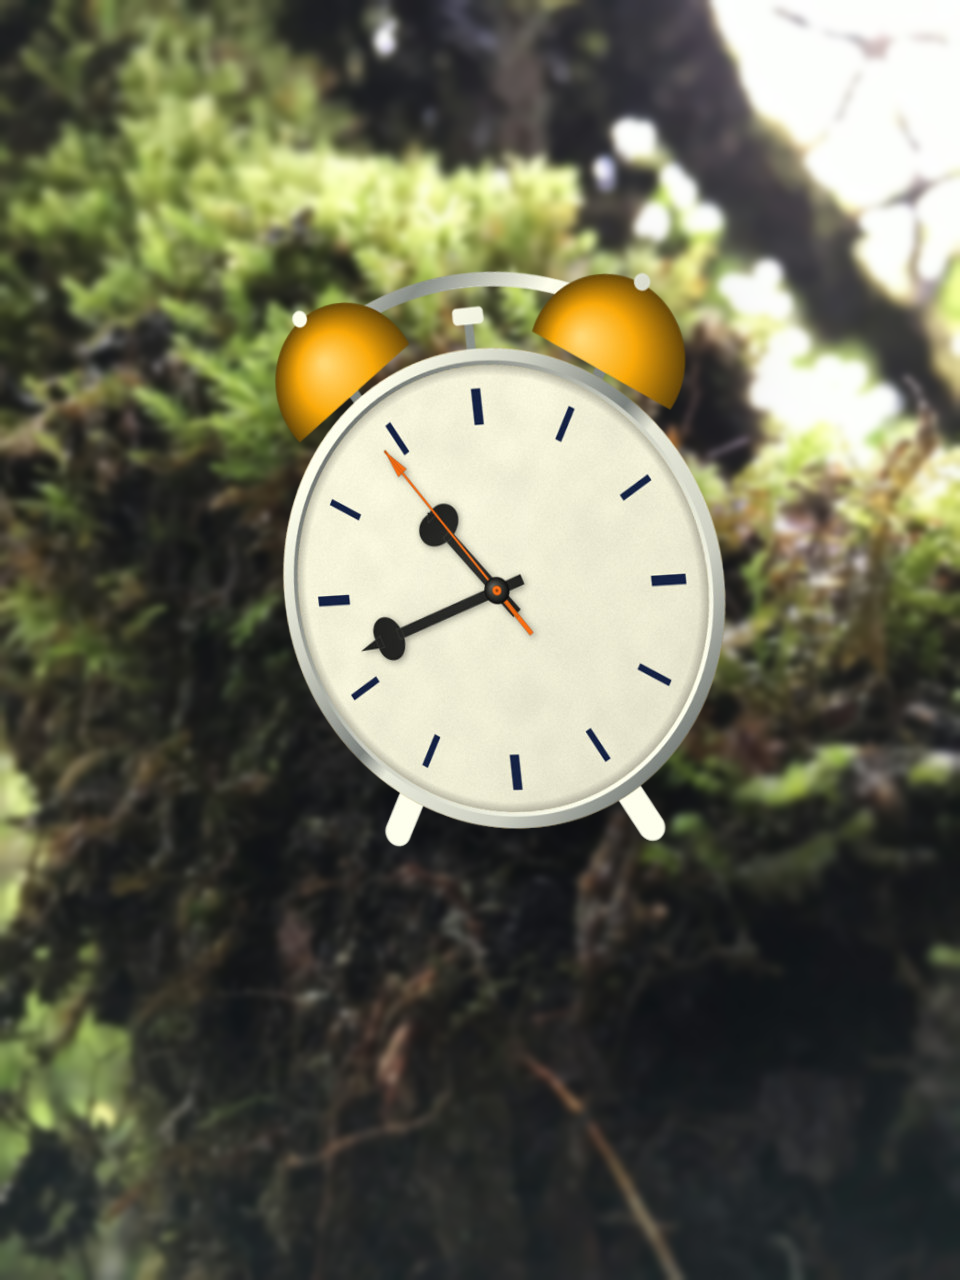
{"hour": 10, "minute": 41, "second": 54}
